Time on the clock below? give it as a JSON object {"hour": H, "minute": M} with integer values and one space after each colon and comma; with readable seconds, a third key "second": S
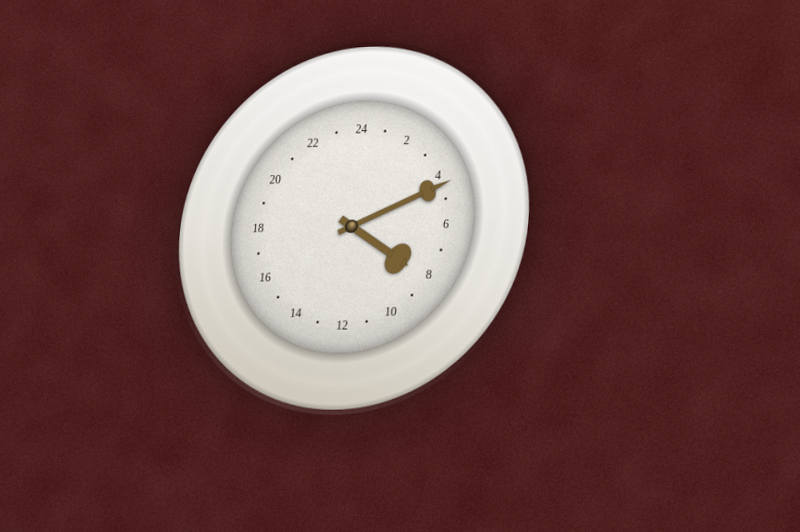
{"hour": 8, "minute": 11}
